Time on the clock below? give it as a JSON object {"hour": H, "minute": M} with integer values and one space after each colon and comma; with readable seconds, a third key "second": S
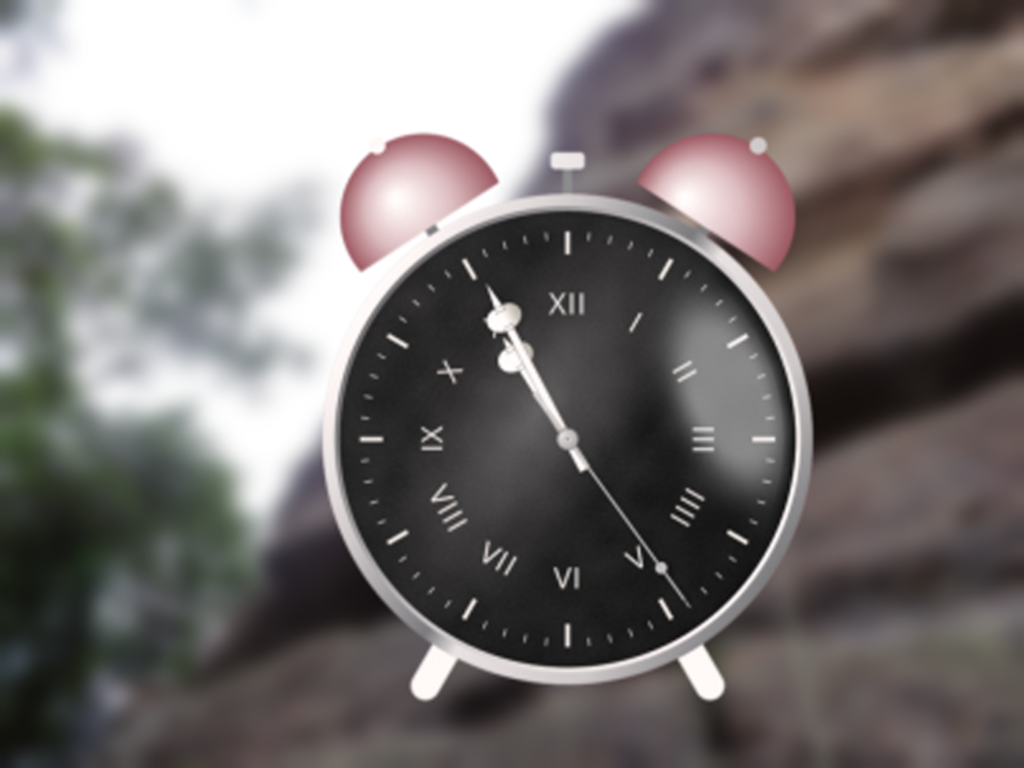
{"hour": 10, "minute": 55, "second": 24}
